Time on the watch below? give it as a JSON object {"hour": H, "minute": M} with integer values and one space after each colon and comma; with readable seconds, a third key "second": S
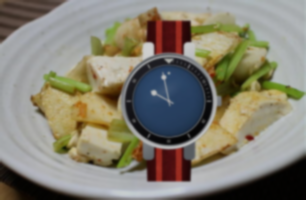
{"hour": 9, "minute": 58}
